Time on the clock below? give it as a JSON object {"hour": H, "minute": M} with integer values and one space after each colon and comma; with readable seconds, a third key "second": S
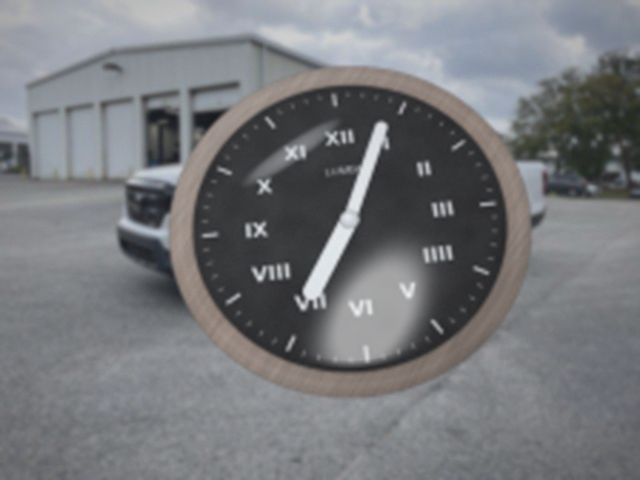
{"hour": 7, "minute": 4}
